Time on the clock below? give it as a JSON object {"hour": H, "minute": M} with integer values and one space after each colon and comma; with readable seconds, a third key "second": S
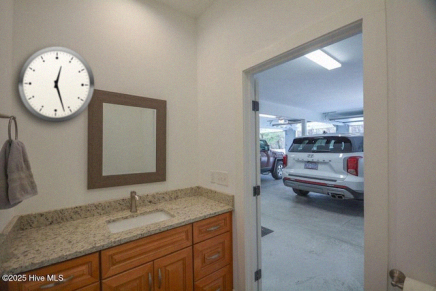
{"hour": 12, "minute": 27}
